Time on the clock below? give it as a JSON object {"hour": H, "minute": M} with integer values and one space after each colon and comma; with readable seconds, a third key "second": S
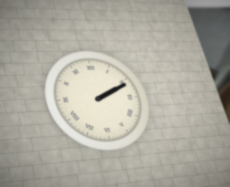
{"hour": 2, "minute": 11}
